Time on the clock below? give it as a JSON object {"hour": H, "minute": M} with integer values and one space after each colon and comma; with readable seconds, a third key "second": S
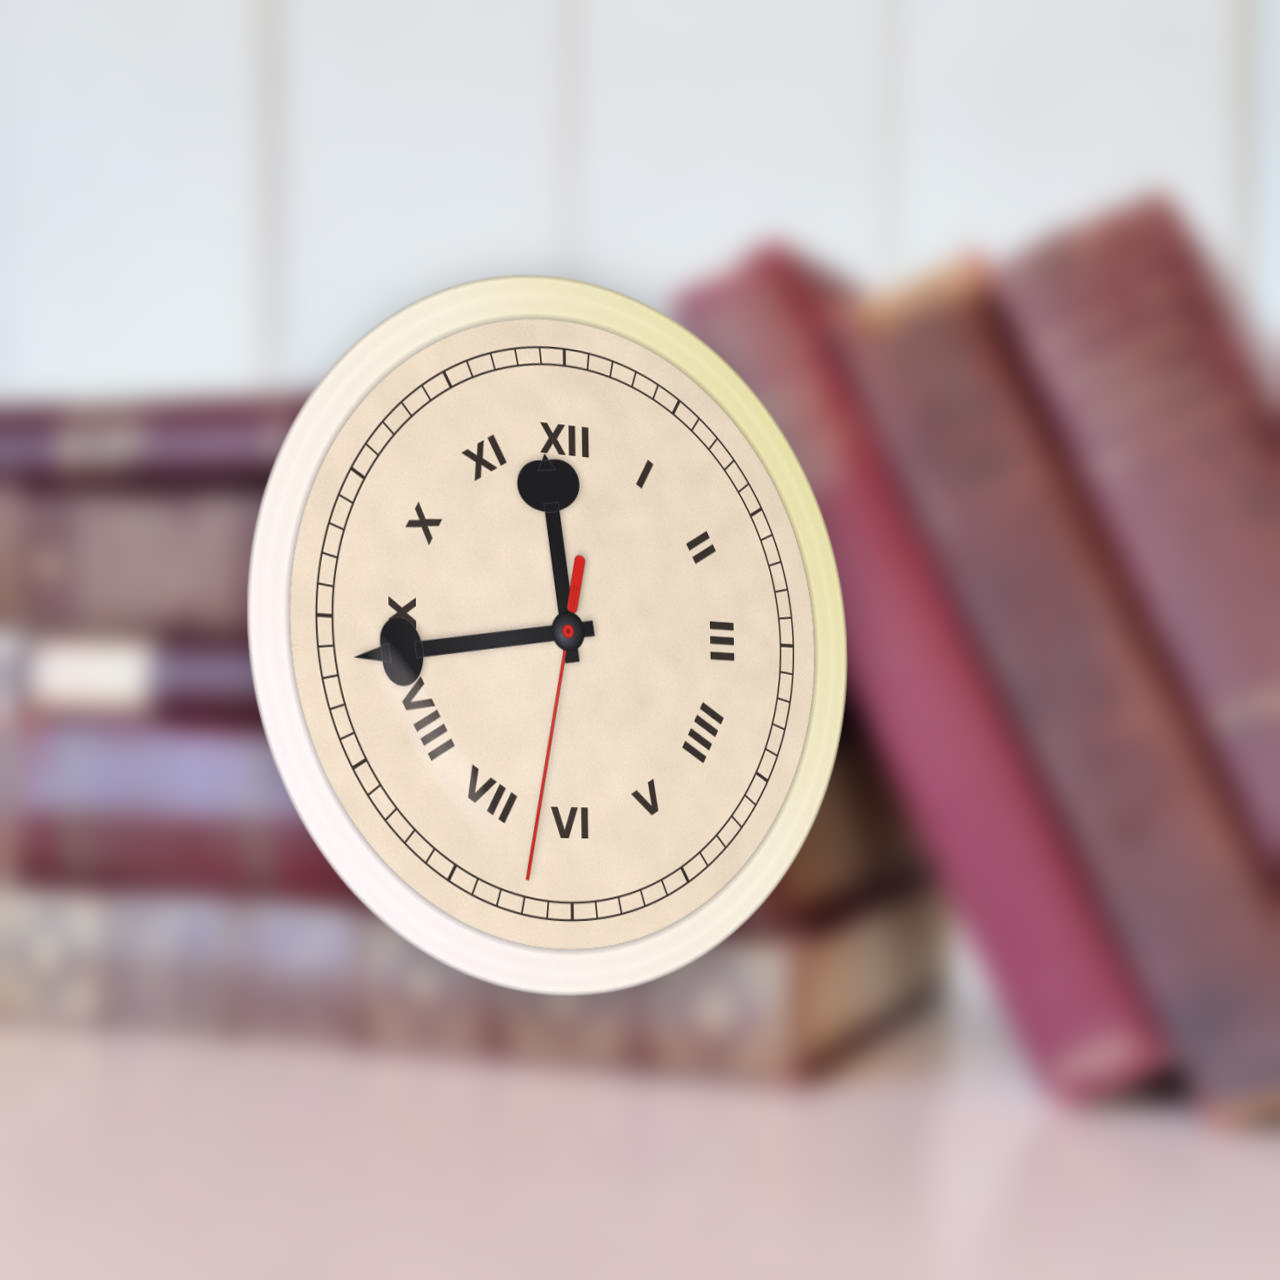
{"hour": 11, "minute": 43, "second": 32}
